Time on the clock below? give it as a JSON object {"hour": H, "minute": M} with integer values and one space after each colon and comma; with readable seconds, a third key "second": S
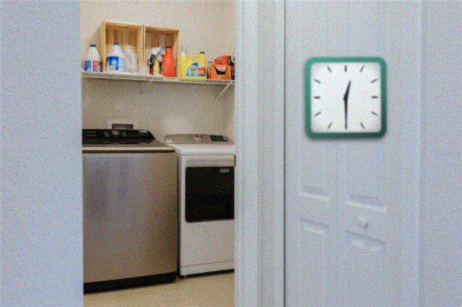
{"hour": 12, "minute": 30}
